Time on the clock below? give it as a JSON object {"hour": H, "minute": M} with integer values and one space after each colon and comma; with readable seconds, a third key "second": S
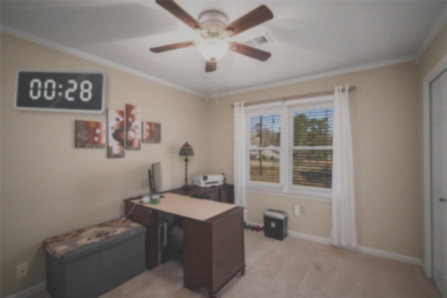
{"hour": 0, "minute": 28}
